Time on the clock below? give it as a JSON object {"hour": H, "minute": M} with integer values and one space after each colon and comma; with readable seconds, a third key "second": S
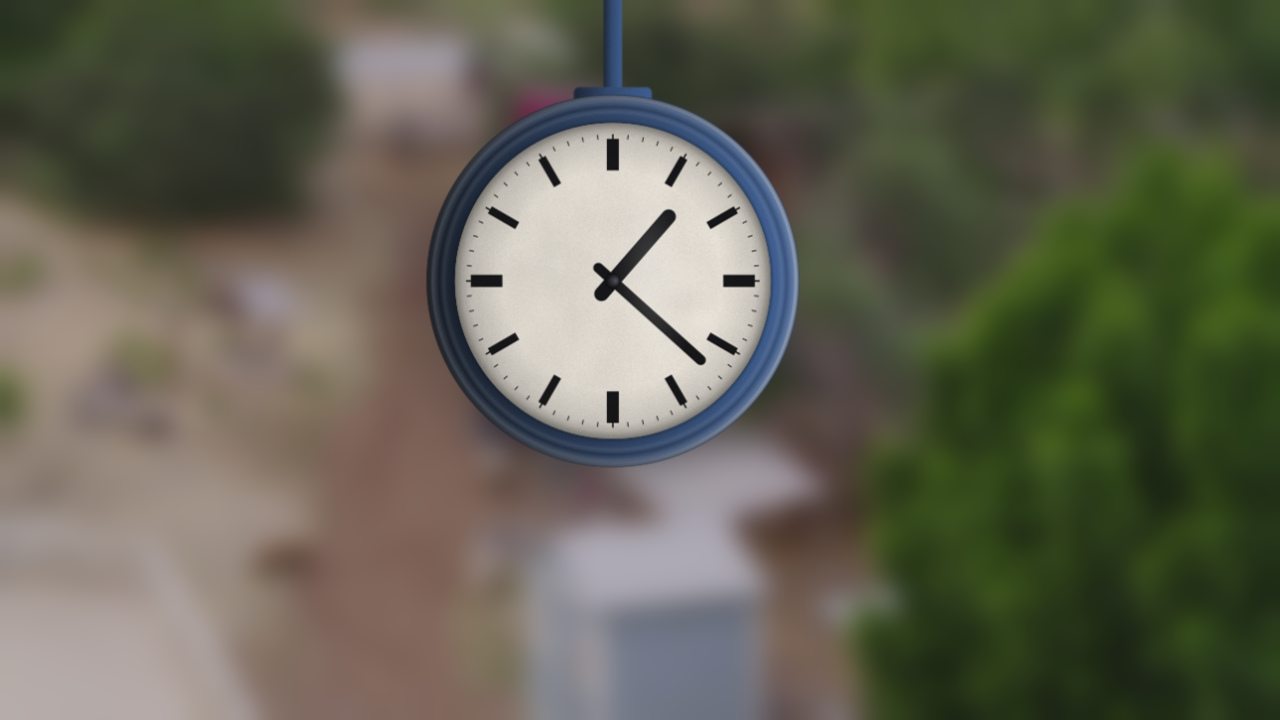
{"hour": 1, "minute": 22}
